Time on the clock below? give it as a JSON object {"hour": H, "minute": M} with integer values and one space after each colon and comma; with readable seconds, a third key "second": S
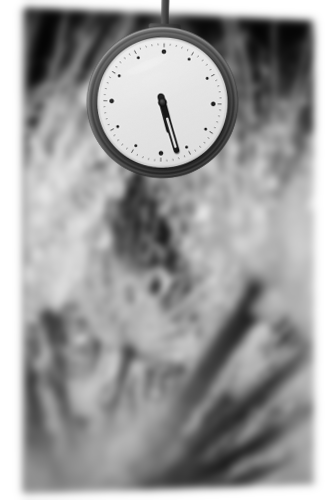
{"hour": 5, "minute": 27}
